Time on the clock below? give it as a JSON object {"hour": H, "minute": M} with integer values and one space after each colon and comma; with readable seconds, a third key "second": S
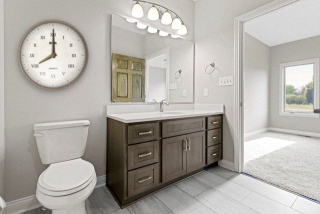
{"hour": 8, "minute": 0}
